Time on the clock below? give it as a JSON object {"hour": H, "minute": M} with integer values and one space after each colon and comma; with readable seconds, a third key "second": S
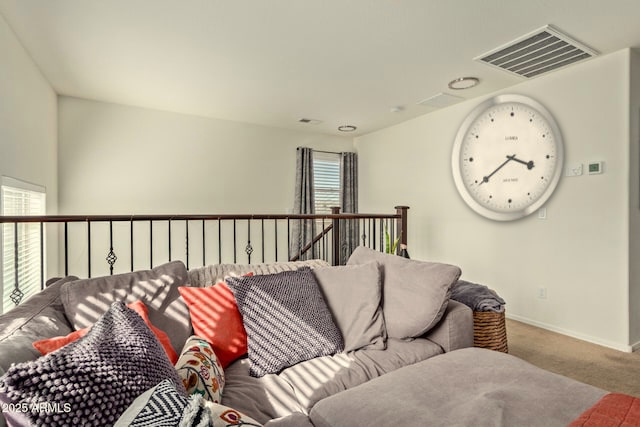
{"hour": 3, "minute": 39}
